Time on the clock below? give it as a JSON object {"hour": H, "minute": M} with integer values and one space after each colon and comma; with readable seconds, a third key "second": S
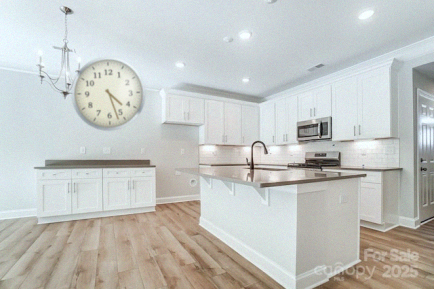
{"hour": 4, "minute": 27}
